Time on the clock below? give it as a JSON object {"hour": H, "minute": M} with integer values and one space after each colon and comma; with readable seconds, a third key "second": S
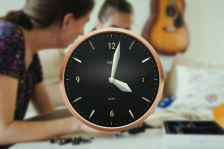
{"hour": 4, "minute": 2}
